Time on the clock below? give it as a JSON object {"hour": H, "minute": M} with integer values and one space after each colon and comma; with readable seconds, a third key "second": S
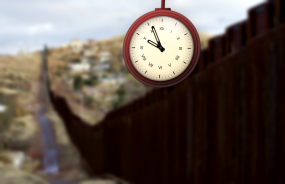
{"hour": 9, "minute": 56}
